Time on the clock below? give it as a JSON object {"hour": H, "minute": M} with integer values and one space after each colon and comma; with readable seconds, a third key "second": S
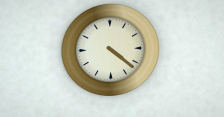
{"hour": 4, "minute": 22}
